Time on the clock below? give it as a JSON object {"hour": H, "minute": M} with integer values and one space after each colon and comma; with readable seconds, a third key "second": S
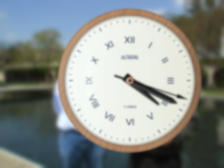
{"hour": 4, "minute": 19, "second": 18}
